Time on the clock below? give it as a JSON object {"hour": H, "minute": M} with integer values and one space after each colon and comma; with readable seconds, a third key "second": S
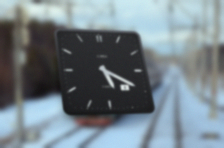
{"hour": 5, "minute": 20}
